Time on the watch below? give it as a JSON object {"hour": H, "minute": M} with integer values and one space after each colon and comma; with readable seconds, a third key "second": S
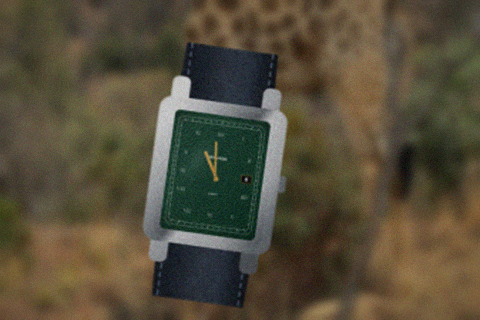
{"hour": 10, "minute": 59}
